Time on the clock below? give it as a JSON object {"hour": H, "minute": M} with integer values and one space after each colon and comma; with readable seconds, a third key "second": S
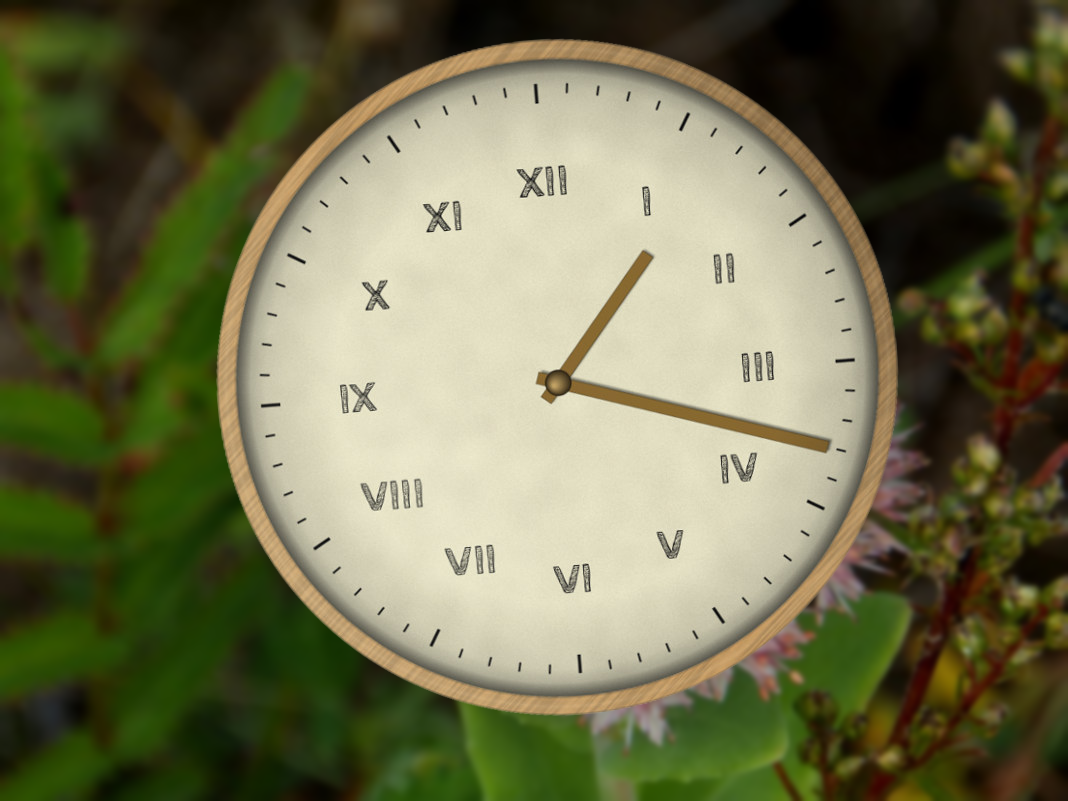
{"hour": 1, "minute": 18}
